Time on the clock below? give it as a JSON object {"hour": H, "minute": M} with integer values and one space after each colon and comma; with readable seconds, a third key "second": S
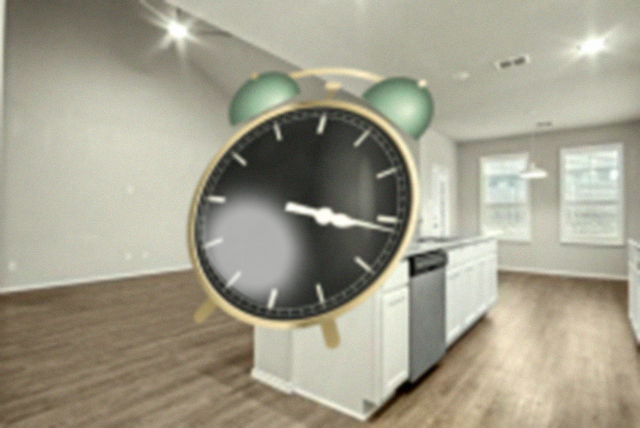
{"hour": 3, "minute": 16}
